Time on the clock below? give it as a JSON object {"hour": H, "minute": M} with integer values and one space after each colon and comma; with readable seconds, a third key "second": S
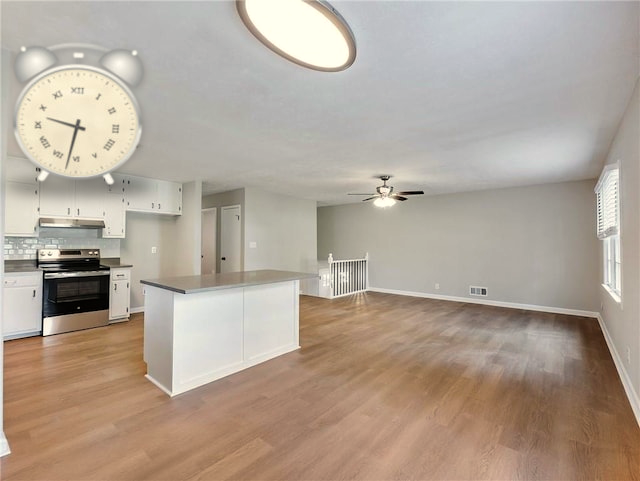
{"hour": 9, "minute": 32}
